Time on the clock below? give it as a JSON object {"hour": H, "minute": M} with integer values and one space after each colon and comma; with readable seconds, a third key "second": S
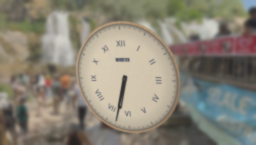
{"hour": 6, "minute": 33}
